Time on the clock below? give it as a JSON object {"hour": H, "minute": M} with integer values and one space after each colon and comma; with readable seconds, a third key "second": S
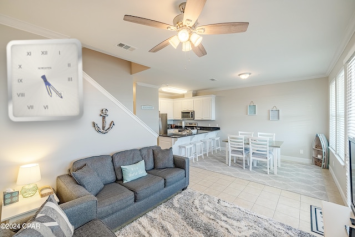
{"hour": 5, "minute": 23}
